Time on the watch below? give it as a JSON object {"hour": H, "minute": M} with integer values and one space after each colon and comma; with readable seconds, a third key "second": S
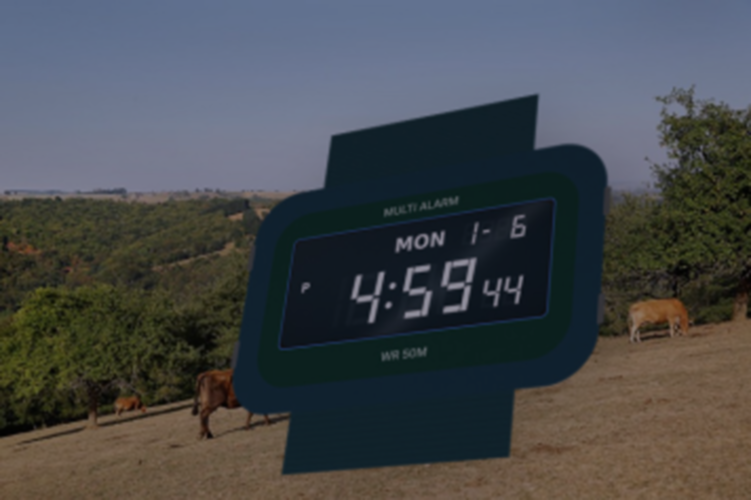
{"hour": 4, "minute": 59, "second": 44}
